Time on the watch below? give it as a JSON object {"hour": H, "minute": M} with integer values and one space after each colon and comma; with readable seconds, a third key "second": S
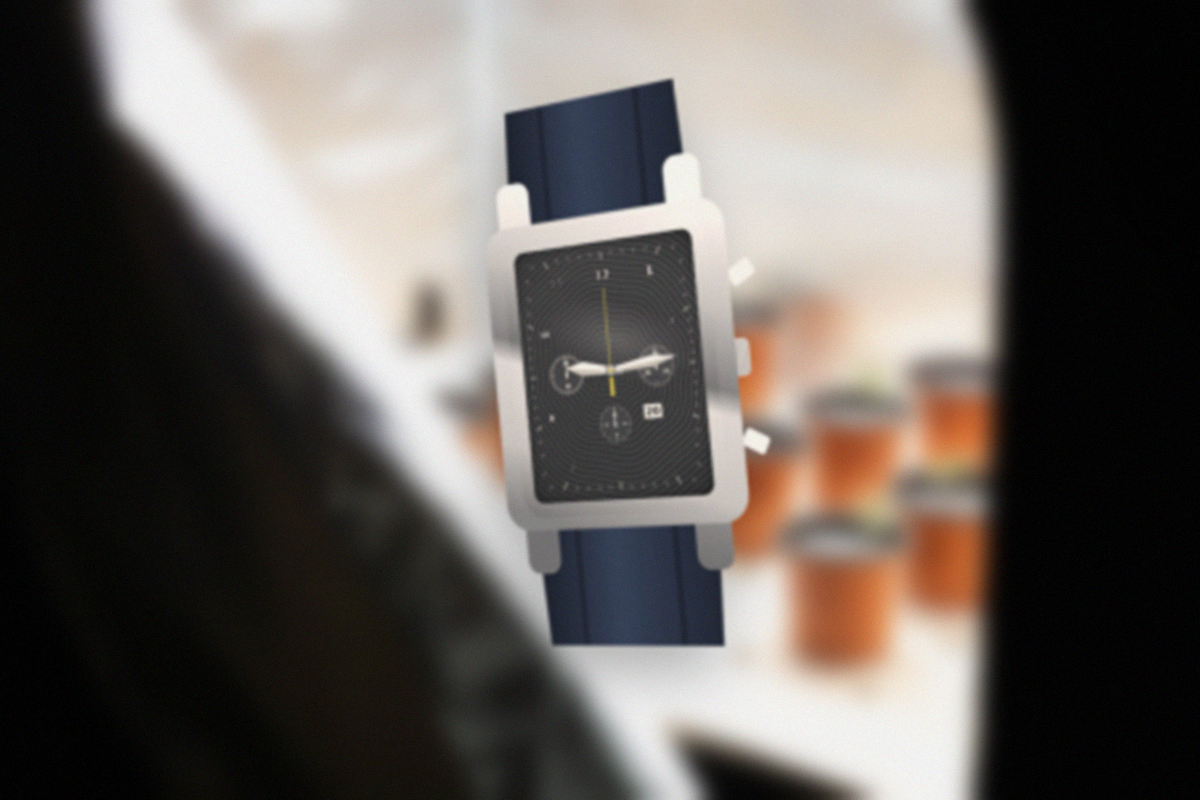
{"hour": 9, "minute": 14}
